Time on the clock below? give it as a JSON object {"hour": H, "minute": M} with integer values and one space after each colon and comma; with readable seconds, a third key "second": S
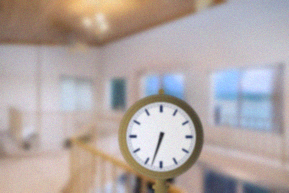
{"hour": 6, "minute": 33}
